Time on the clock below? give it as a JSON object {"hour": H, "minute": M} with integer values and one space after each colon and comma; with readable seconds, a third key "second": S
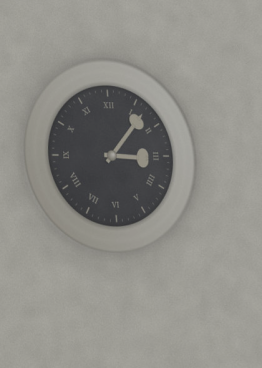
{"hour": 3, "minute": 7}
